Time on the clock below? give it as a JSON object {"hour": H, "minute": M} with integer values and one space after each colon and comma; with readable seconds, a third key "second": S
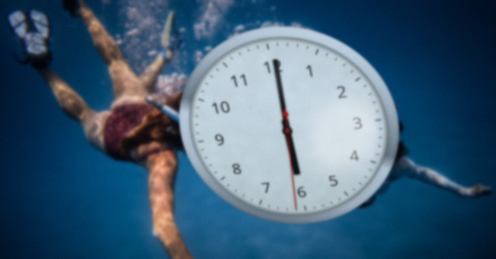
{"hour": 6, "minute": 0, "second": 31}
